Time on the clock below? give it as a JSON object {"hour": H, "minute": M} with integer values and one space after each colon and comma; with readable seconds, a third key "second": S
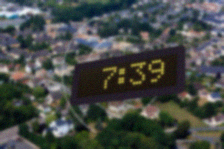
{"hour": 7, "minute": 39}
